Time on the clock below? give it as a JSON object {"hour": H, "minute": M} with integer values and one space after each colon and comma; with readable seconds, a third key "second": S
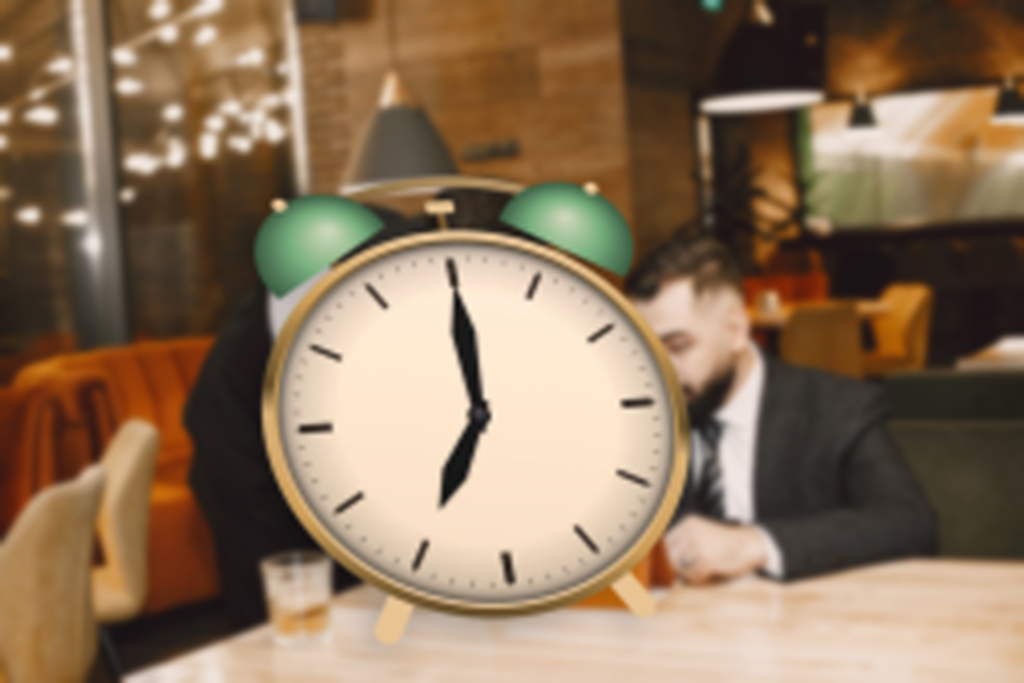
{"hour": 7, "minute": 0}
